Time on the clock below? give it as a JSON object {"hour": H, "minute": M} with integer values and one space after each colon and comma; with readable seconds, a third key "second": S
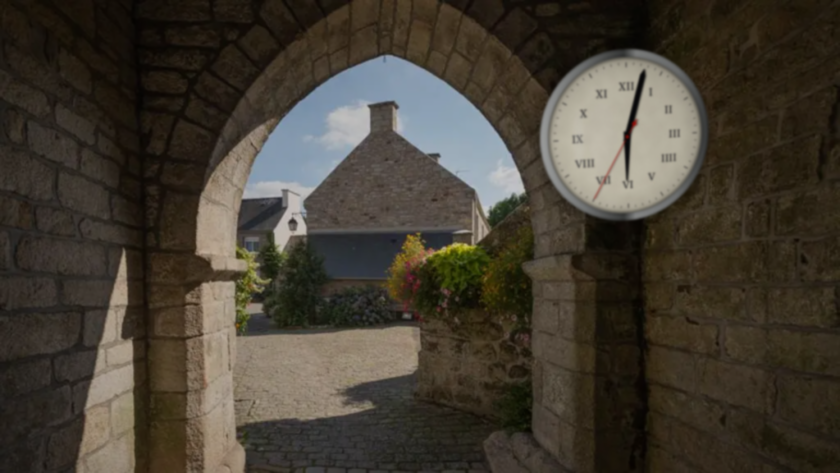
{"hour": 6, "minute": 2, "second": 35}
